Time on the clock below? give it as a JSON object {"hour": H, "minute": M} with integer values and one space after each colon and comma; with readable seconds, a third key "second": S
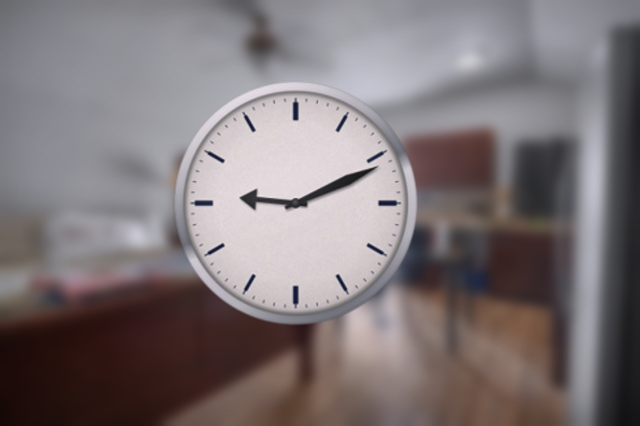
{"hour": 9, "minute": 11}
